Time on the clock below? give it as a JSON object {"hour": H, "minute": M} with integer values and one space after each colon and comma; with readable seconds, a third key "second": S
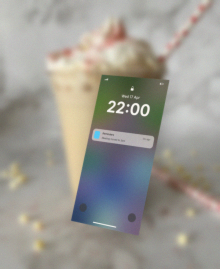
{"hour": 22, "minute": 0}
